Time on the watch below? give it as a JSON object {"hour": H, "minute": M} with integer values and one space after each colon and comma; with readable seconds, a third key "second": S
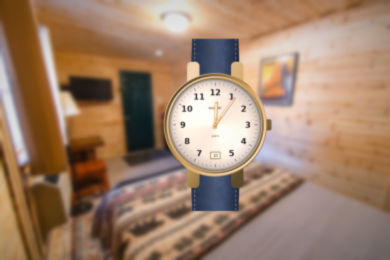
{"hour": 12, "minute": 6}
